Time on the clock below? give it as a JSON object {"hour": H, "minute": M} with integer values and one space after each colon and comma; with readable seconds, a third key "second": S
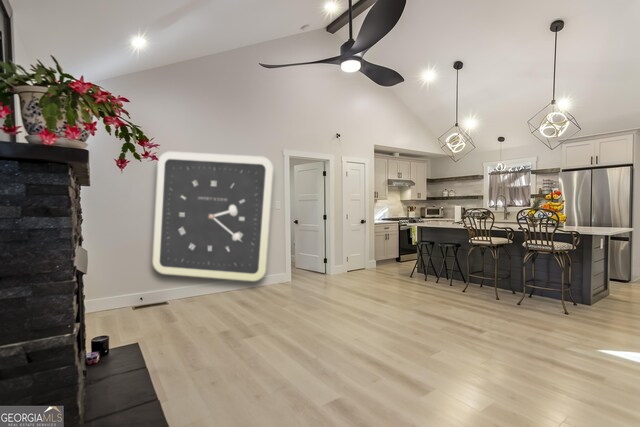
{"hour": 2, "minute": 21}
